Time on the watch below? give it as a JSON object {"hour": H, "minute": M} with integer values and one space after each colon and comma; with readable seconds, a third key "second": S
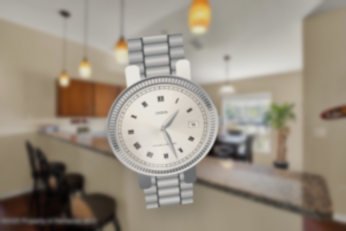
{"hour": 1, "minute": 27}
